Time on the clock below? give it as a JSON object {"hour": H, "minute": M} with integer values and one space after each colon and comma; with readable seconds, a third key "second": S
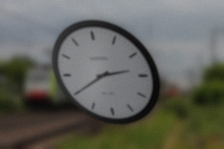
{"hour": 2, "minute": 40}
